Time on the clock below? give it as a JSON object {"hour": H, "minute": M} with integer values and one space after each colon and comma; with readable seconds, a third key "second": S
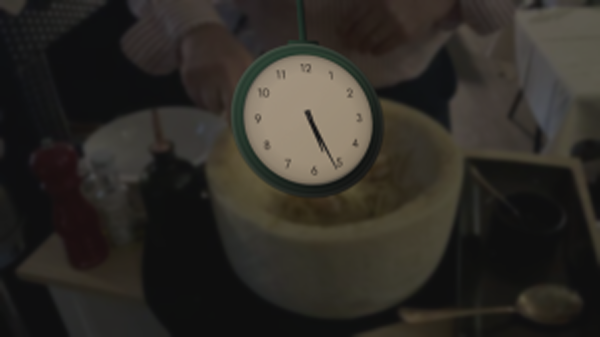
{"hour": 5, "minute": 26}
